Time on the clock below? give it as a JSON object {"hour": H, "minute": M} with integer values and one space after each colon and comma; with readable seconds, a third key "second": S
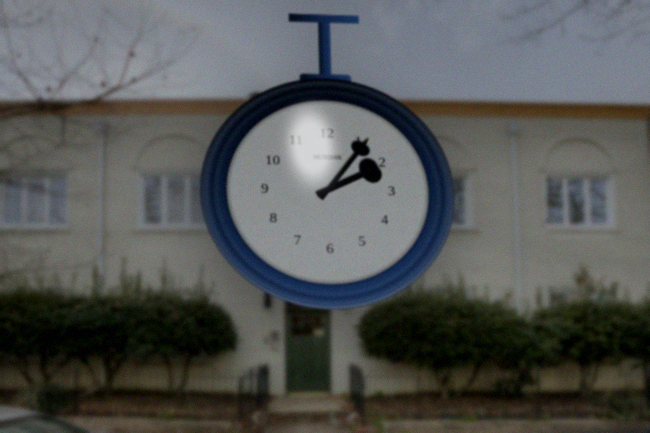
{"hour": 2, "minute": 6}
